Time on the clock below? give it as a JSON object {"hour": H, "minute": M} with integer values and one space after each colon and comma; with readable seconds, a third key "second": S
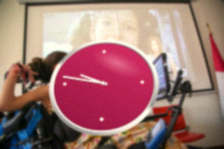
{"hour": 9, "minute": 47}
